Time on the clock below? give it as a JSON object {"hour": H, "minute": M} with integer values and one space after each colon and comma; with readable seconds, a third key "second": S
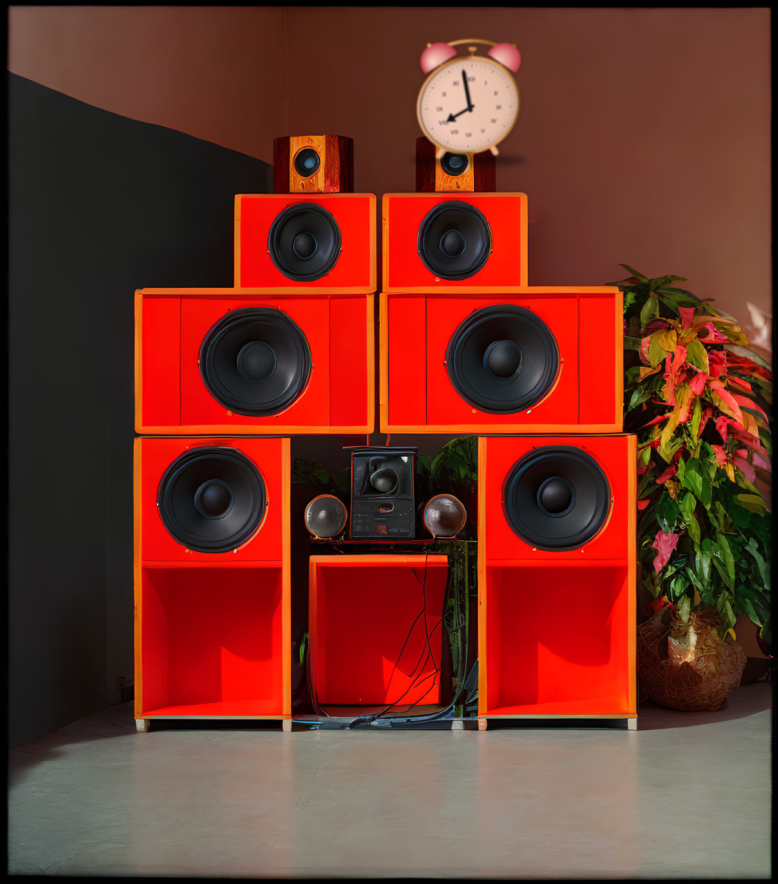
{"hour": 7, "minute": 58}
